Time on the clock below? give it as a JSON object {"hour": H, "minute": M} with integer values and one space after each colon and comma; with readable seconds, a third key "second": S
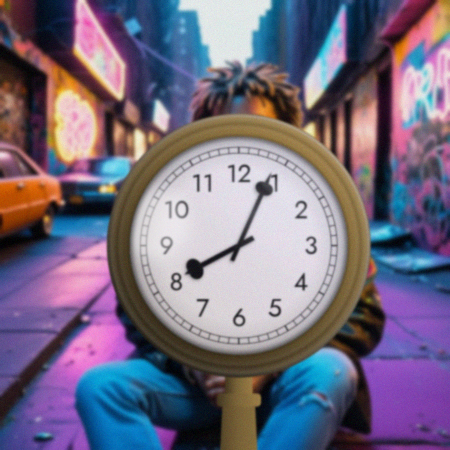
{"hour": 8, "minute": 4}
